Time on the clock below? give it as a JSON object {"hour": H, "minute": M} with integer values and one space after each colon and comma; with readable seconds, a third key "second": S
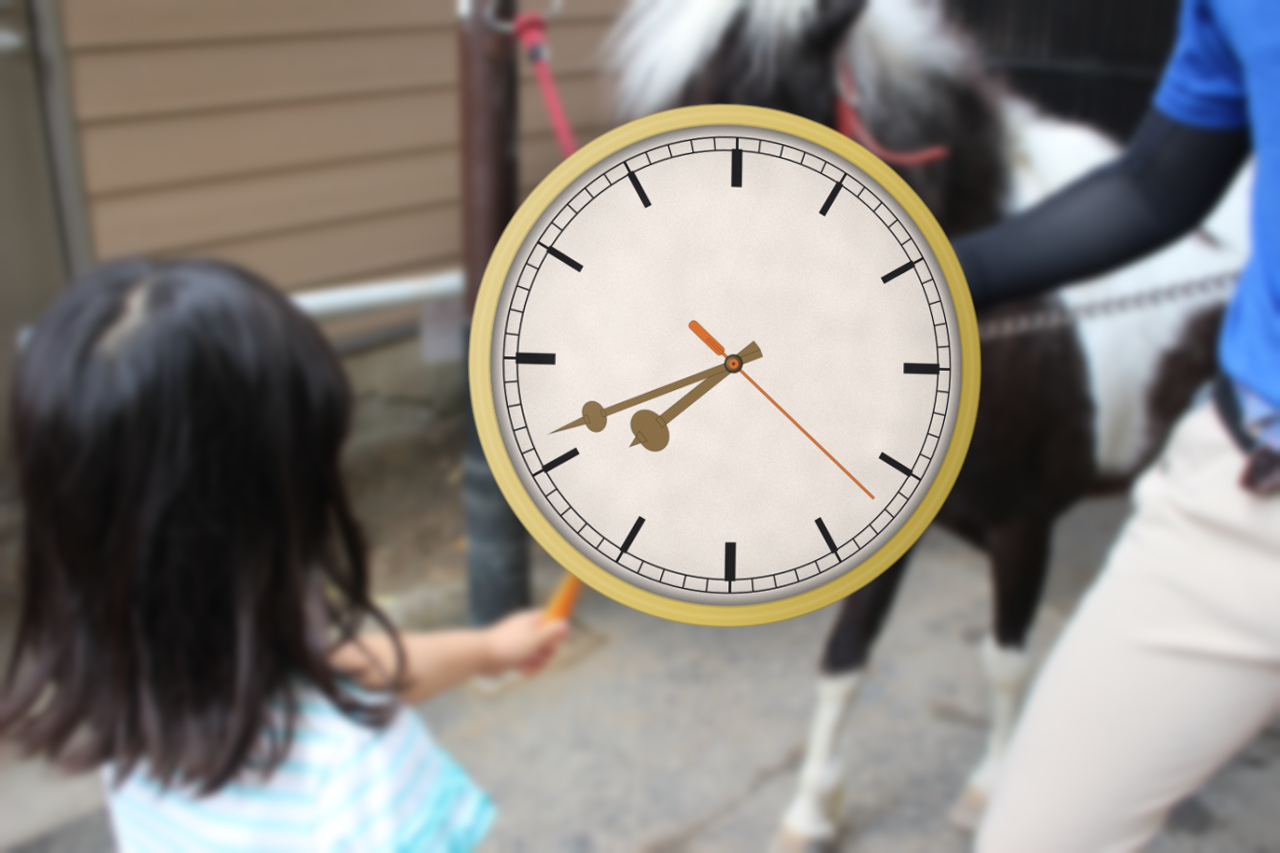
{"hour": 7, "minute": 41, "second": 22}
